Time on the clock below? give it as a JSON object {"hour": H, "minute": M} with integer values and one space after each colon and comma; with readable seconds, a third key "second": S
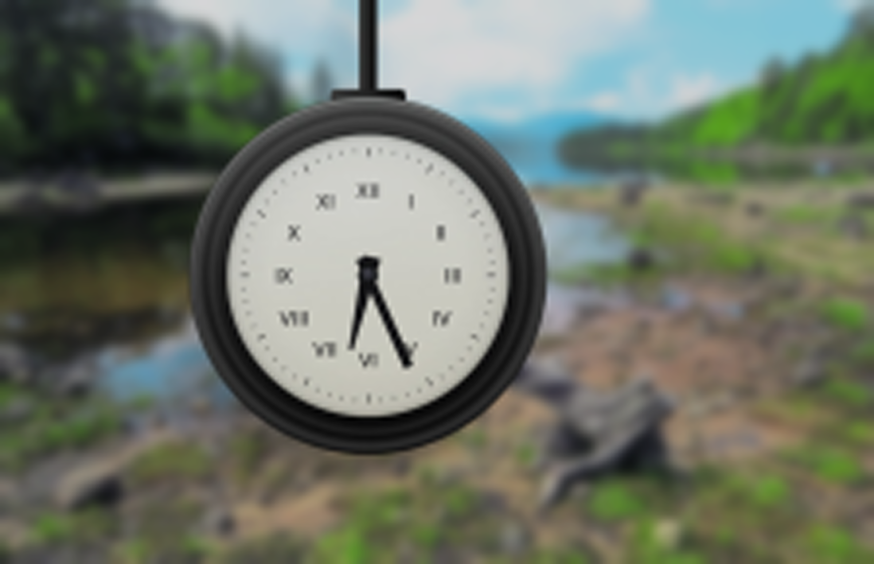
{"hour": 6, "minute": 26}
